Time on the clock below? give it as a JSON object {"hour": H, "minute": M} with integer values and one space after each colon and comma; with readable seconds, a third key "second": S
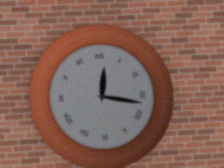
{"hour": 12, "minute": 17}
